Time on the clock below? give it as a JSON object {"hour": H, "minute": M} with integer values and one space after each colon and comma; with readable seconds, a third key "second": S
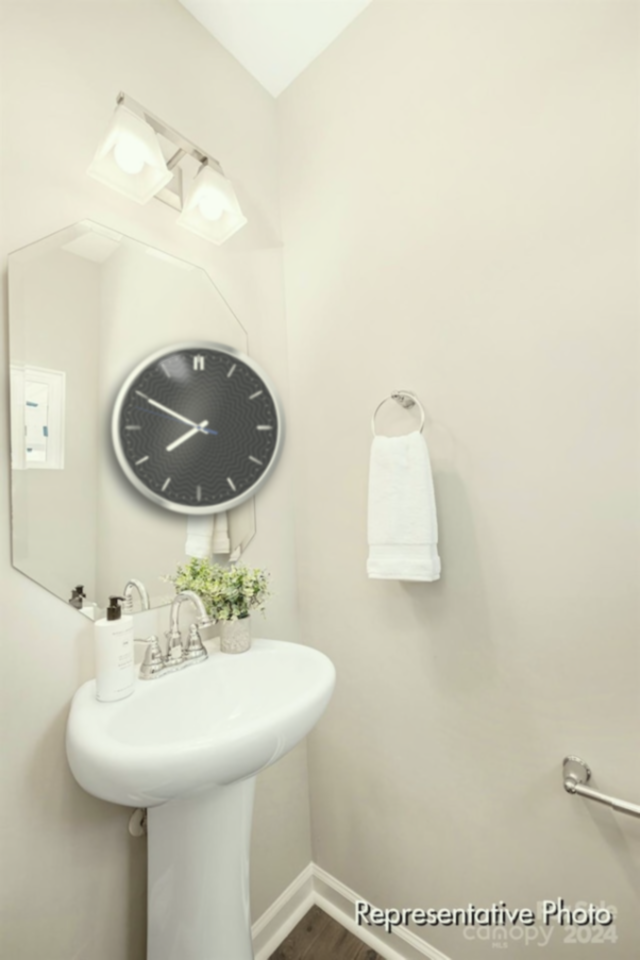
{"hour": 7, "minute": 49, "second": 48}
